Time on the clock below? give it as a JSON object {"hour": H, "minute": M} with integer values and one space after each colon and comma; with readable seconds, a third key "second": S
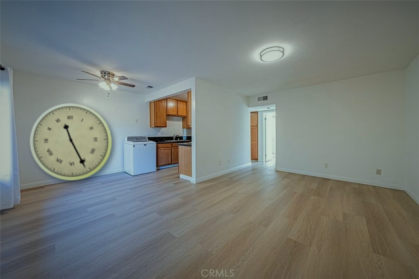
{"hour": 11, "minute": 26}
